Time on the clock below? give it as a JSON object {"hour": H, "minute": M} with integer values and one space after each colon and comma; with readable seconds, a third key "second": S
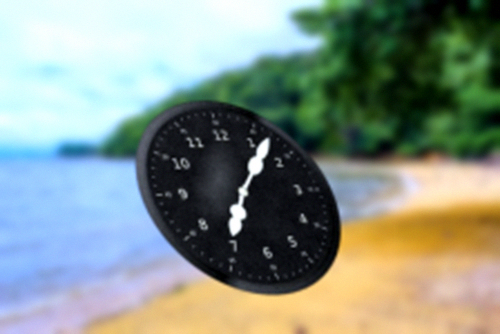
{"hour": 7, "minute": 7}
